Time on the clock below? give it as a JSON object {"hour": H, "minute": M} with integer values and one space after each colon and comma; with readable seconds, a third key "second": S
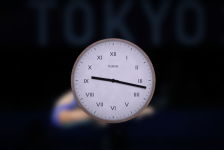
{"hour": 9, "minute": 17}
